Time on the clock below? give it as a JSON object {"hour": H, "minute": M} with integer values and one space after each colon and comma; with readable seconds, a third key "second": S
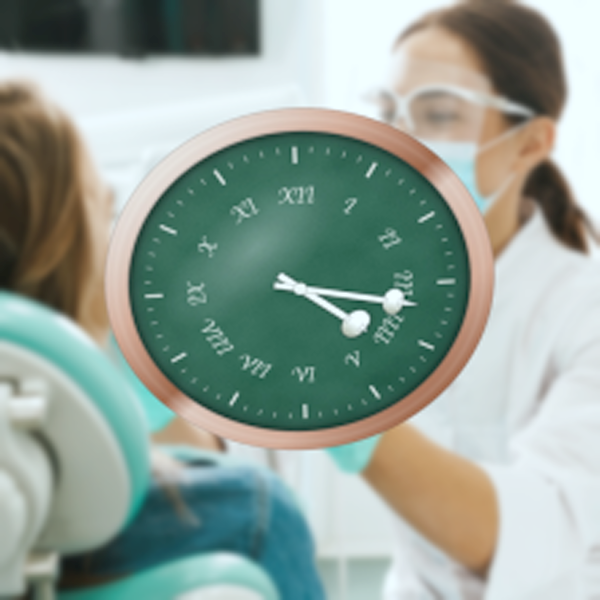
{"hour": 4, "minute": 17}
